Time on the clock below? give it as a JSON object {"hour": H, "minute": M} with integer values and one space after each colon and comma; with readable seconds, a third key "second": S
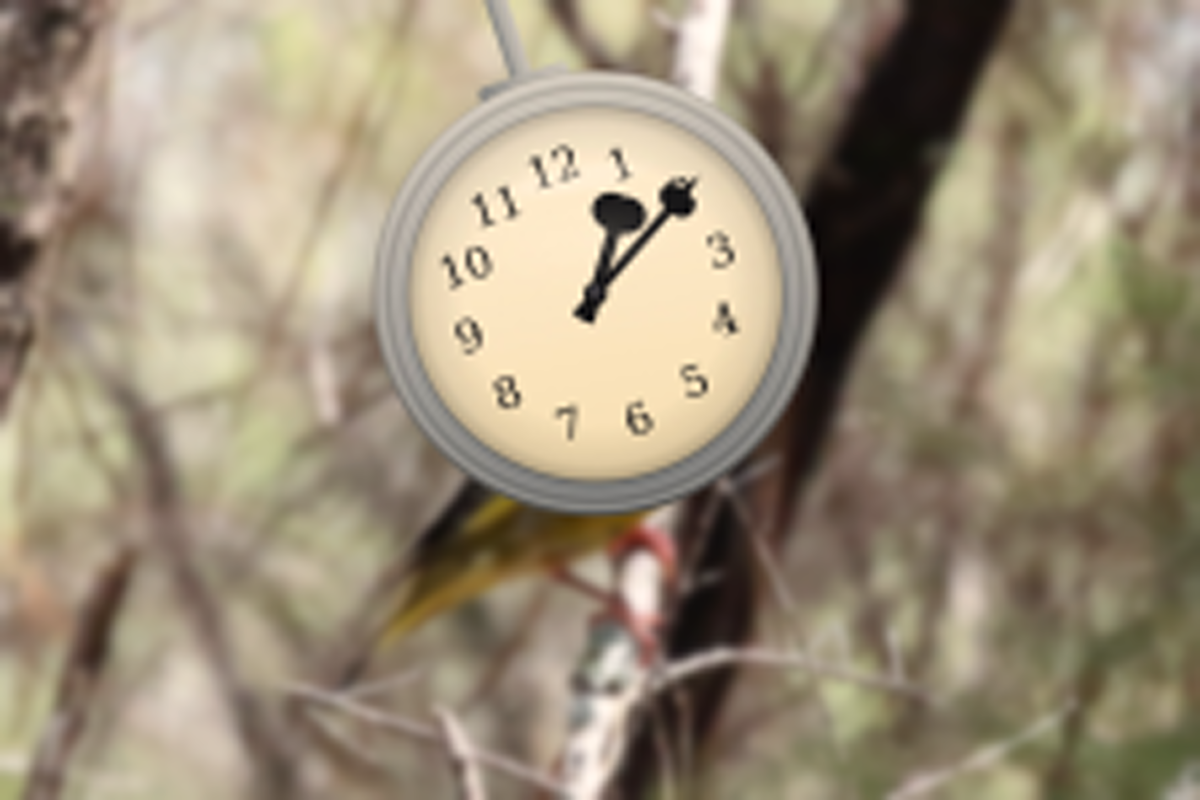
{"hour": 1, "minute": 10}
